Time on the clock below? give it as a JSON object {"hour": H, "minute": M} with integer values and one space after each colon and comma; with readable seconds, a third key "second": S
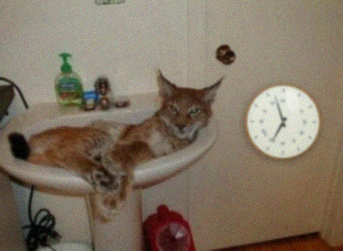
{"hour": 6, "minute": 57}
